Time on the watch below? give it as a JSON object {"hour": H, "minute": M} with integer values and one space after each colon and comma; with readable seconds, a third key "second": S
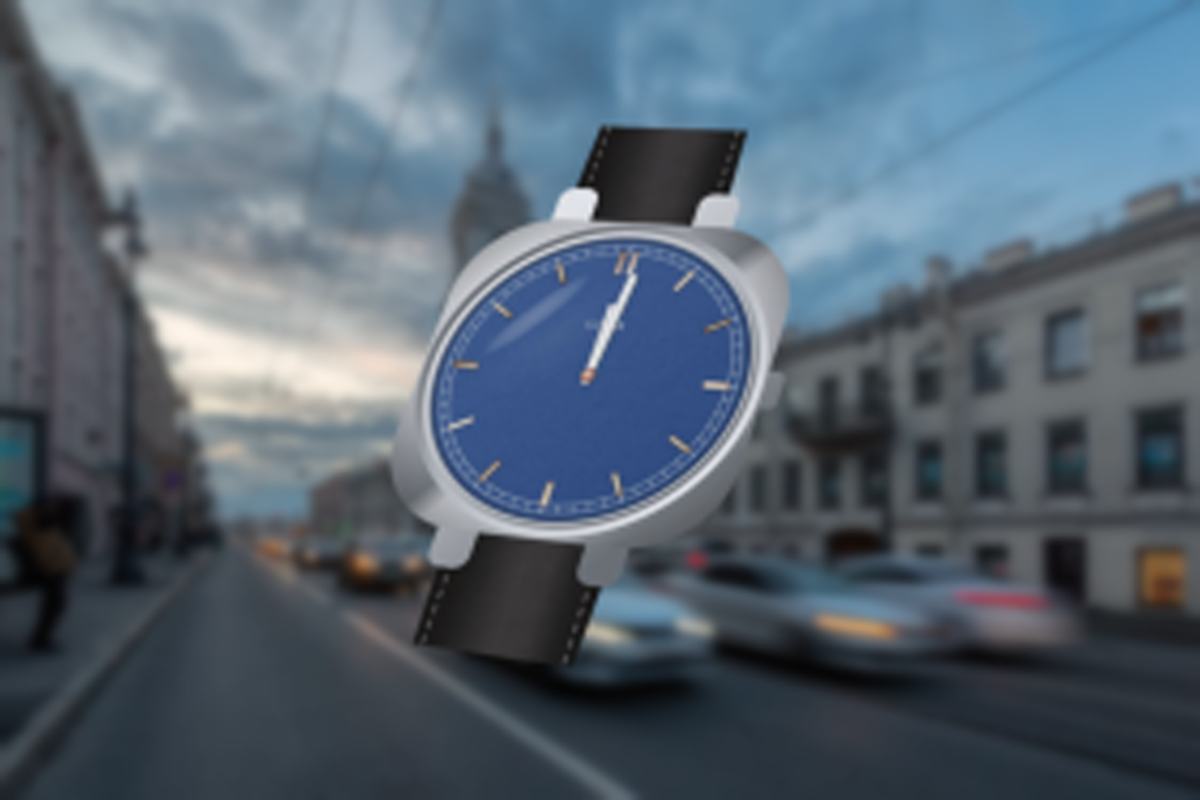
{"hour": 12, "minute": 1}
